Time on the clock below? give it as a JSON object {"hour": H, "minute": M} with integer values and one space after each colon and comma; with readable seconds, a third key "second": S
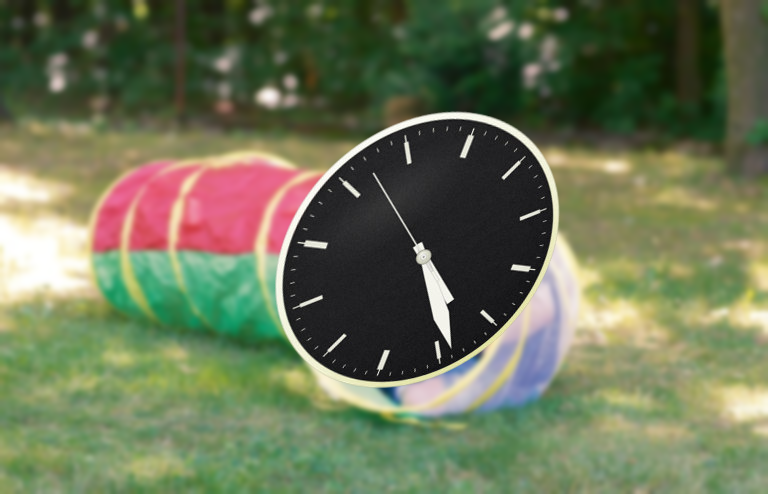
{"hour": 4, "minute": 23, "second": 52}
